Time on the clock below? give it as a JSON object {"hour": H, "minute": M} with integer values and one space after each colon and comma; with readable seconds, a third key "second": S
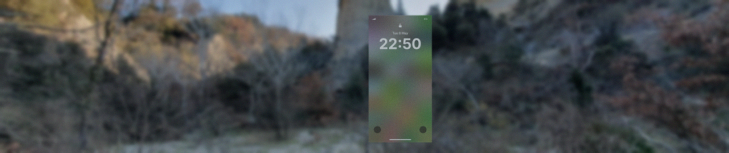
{"hour": 22, "minute": 50}
